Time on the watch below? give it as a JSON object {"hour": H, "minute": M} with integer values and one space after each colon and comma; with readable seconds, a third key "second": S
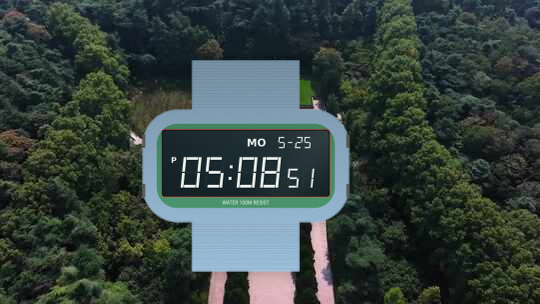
{"hour": 5, "minute": 8, "second": 51}
